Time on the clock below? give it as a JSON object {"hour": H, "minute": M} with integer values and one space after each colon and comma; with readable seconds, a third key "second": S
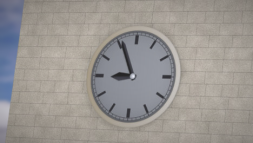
{"hour": 8, "minute": 56}
